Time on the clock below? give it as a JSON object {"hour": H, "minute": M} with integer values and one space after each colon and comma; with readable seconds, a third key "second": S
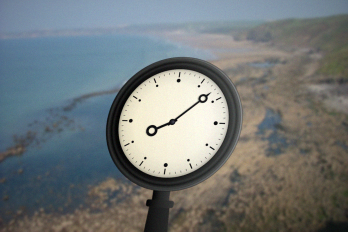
{"hour": 8, "minute": 8}
